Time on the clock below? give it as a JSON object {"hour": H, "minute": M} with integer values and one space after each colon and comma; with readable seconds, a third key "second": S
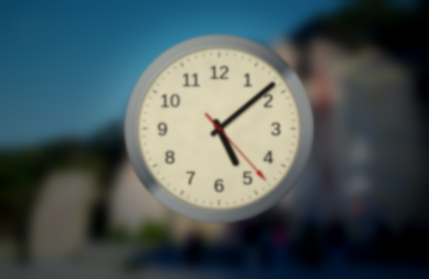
{"hour": 5, "minute": 8, "second": 23}
